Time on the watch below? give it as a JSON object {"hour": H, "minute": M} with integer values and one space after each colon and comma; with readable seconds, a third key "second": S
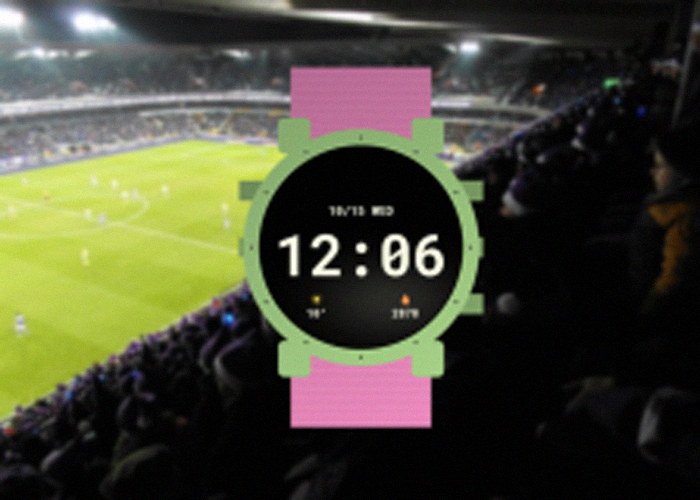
{"hour": 12, "minute": 6}
